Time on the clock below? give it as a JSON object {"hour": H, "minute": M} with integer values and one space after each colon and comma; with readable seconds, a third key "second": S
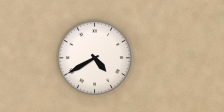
{"hour": 4, "minute": 40}
